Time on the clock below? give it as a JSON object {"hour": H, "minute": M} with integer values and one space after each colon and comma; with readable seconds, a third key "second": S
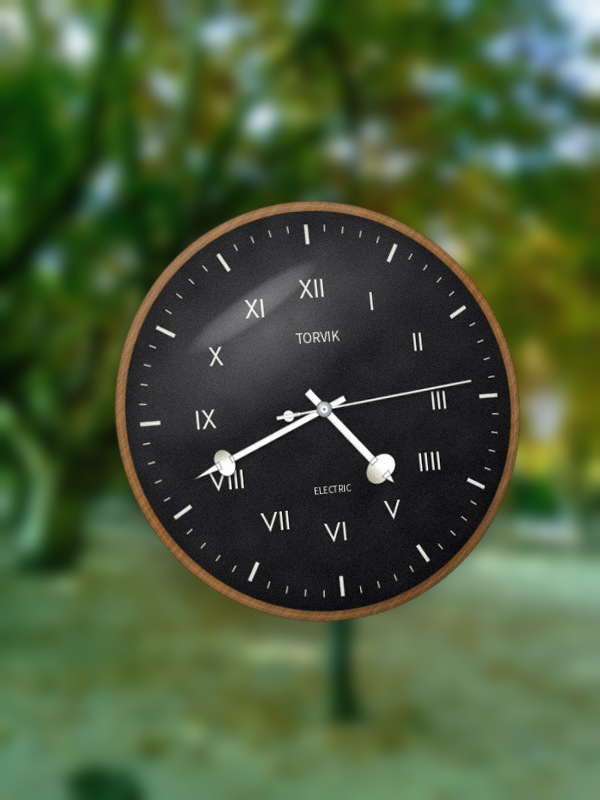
{"hour": 4, "minute": 41, "second": 14}
